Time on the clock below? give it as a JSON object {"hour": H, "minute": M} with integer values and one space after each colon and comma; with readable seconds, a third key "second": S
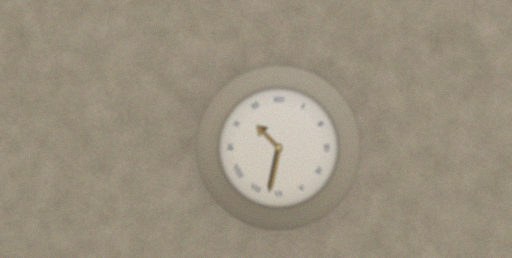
{"hour": 10, "minute": 32}
